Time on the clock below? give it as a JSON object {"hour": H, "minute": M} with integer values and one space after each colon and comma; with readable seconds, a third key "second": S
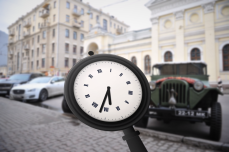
{"hour": 6, "minute": 37}
